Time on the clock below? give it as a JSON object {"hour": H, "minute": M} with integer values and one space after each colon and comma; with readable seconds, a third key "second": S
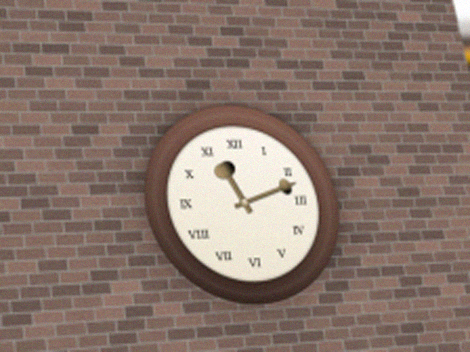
{"hour": 11, "minute": 12}
